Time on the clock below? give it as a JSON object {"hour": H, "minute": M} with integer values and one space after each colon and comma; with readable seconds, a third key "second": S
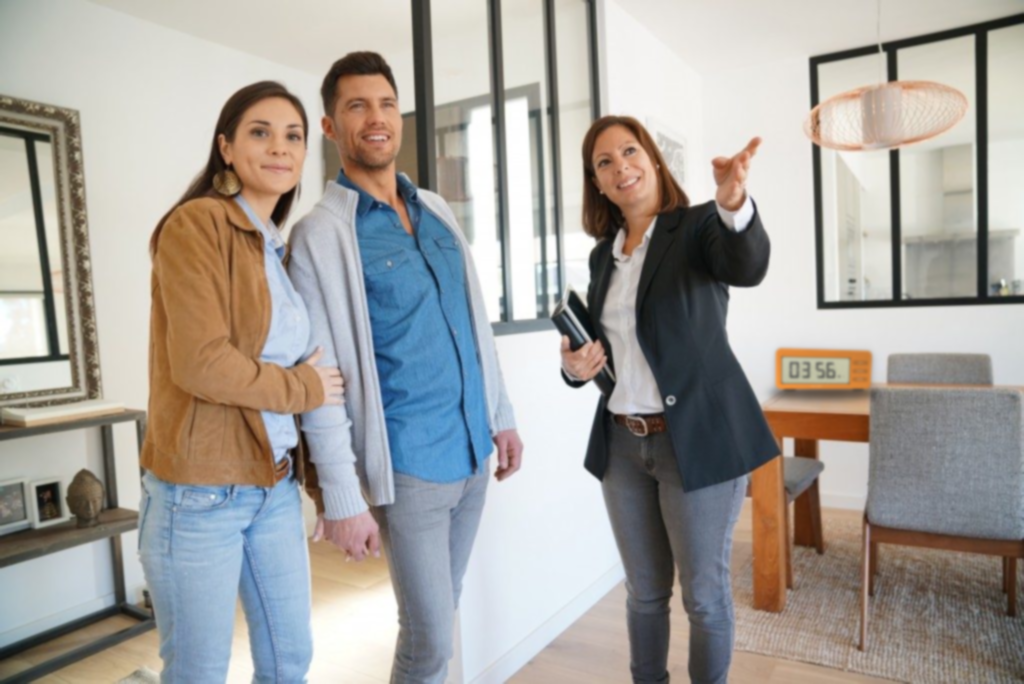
{"hour": 3, "minute": 56}
